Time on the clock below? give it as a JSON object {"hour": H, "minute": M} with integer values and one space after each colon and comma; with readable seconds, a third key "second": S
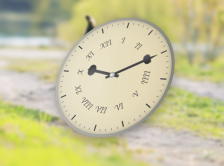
{"hour": 10, "minute": 15}
